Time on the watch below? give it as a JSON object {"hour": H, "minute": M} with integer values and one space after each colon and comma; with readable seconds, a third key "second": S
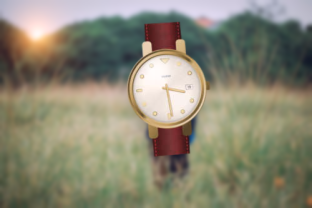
{"hour": 3, "minute": 29}
